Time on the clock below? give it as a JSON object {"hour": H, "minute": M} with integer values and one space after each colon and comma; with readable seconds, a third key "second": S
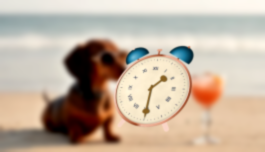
{"hour": 1, "minute": 30}
